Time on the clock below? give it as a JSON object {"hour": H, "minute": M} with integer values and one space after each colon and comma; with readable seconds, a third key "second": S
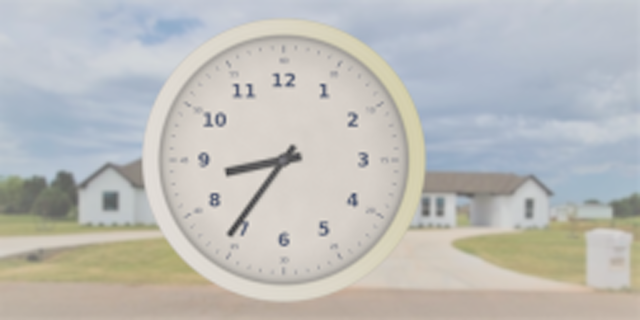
{"hour": 8, "minute": 36}
